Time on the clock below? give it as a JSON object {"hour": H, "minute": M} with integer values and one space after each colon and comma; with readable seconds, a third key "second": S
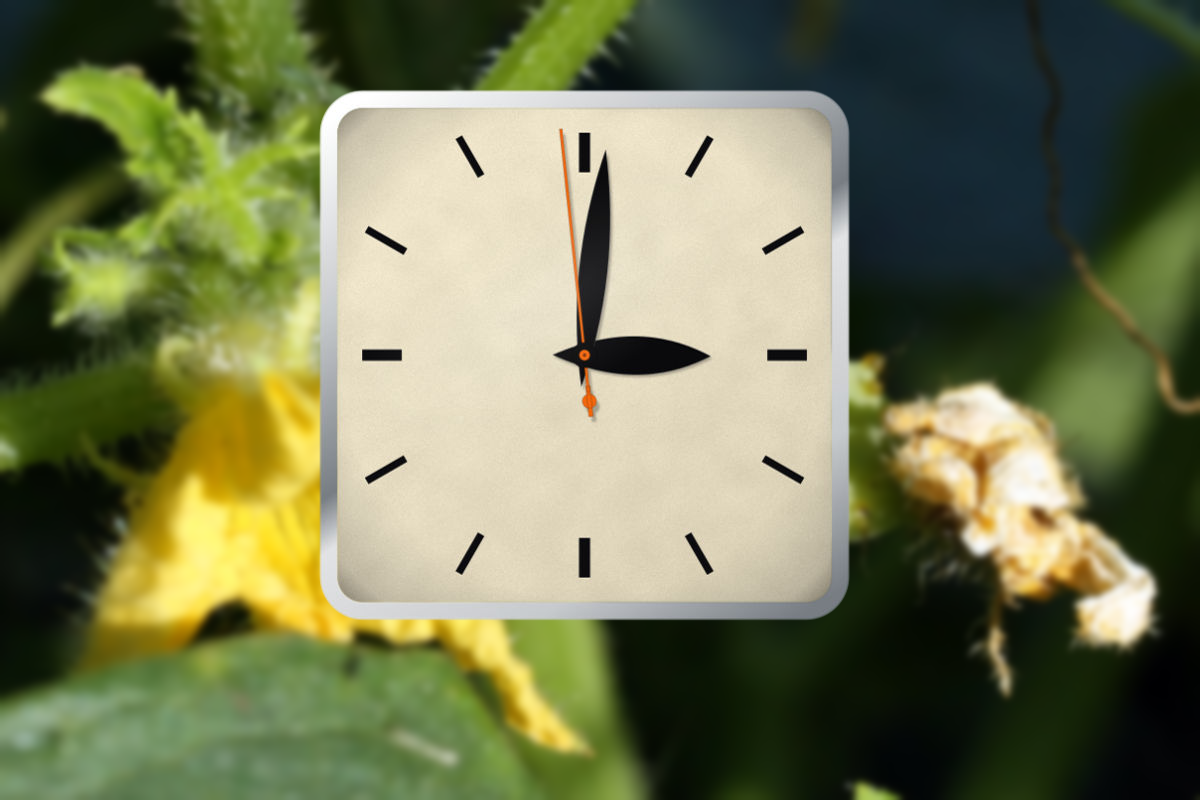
{"hour": 3, "minute": 0, "second": 59}
